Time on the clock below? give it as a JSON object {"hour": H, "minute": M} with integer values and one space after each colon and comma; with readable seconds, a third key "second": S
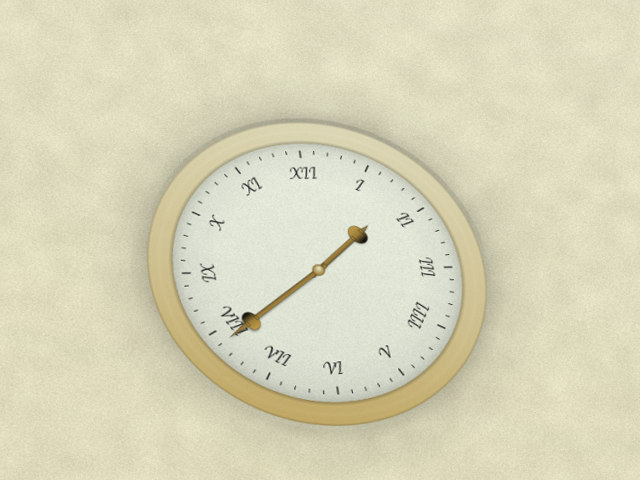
{"hour": 1, "minute": 39}
